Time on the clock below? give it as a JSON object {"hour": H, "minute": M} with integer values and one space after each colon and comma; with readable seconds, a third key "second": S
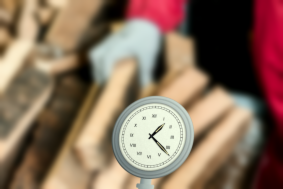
{"hour": 1, "minute": 22}
